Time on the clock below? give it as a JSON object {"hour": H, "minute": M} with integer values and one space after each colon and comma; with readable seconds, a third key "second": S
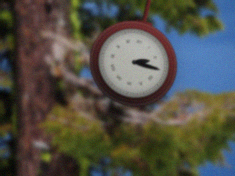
{"hour": 2, "minute": 15}
